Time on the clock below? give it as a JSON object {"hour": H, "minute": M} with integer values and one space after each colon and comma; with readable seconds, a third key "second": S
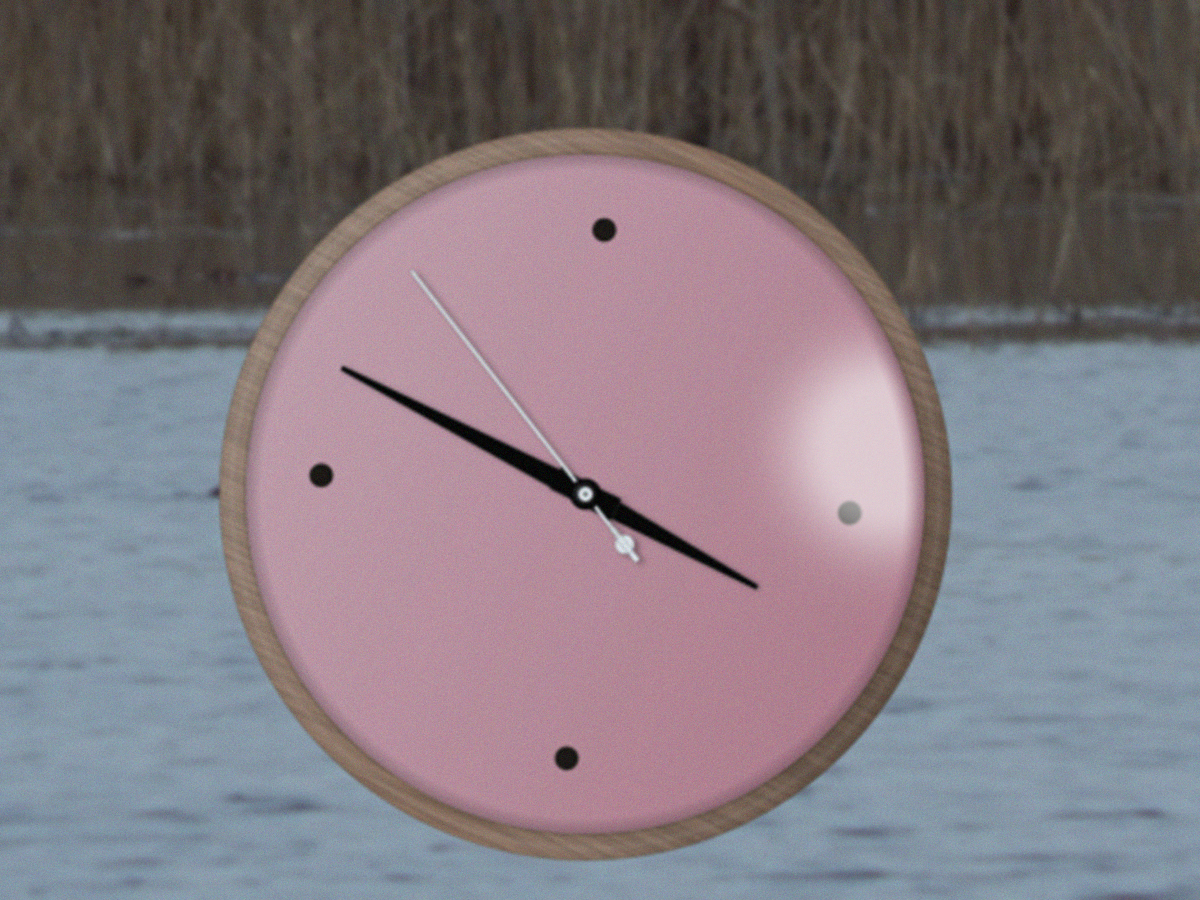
{"hour": 3, "minute": 48, "second": 53}
